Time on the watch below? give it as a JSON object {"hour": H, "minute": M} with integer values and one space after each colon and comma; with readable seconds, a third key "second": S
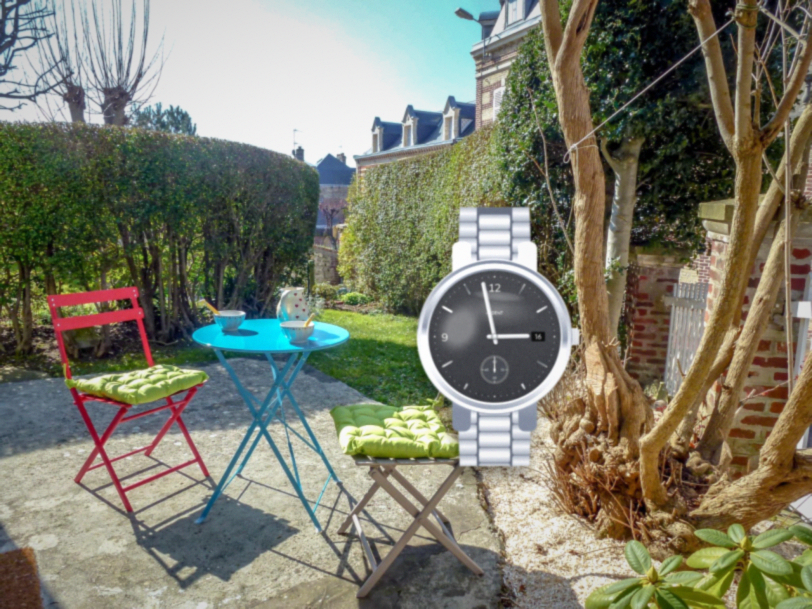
{"hour": 2, "minute": 58}
